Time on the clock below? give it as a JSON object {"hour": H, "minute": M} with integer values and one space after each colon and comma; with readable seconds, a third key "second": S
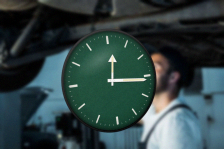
{"hour": 12, "minute": 16}
